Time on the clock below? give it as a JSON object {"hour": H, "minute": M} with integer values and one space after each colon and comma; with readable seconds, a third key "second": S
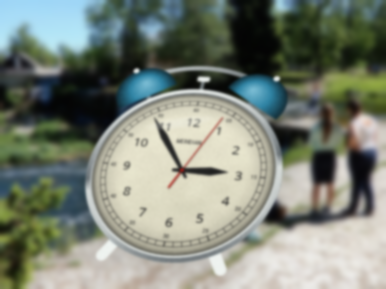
{"hour": 2, "minute": 54, "second": 4}
